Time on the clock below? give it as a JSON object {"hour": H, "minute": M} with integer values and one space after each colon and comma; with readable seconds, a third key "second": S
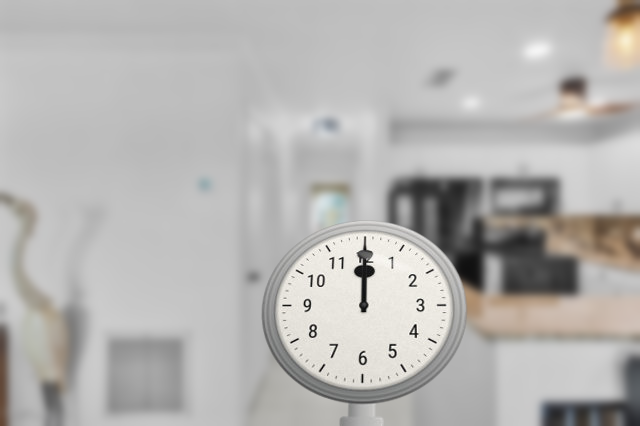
{"hour": 12, "minute": 0}
